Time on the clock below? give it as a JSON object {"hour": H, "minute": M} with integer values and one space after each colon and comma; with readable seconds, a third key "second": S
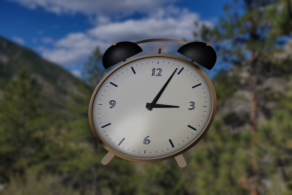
{"hour": 3, "minute": 4}
